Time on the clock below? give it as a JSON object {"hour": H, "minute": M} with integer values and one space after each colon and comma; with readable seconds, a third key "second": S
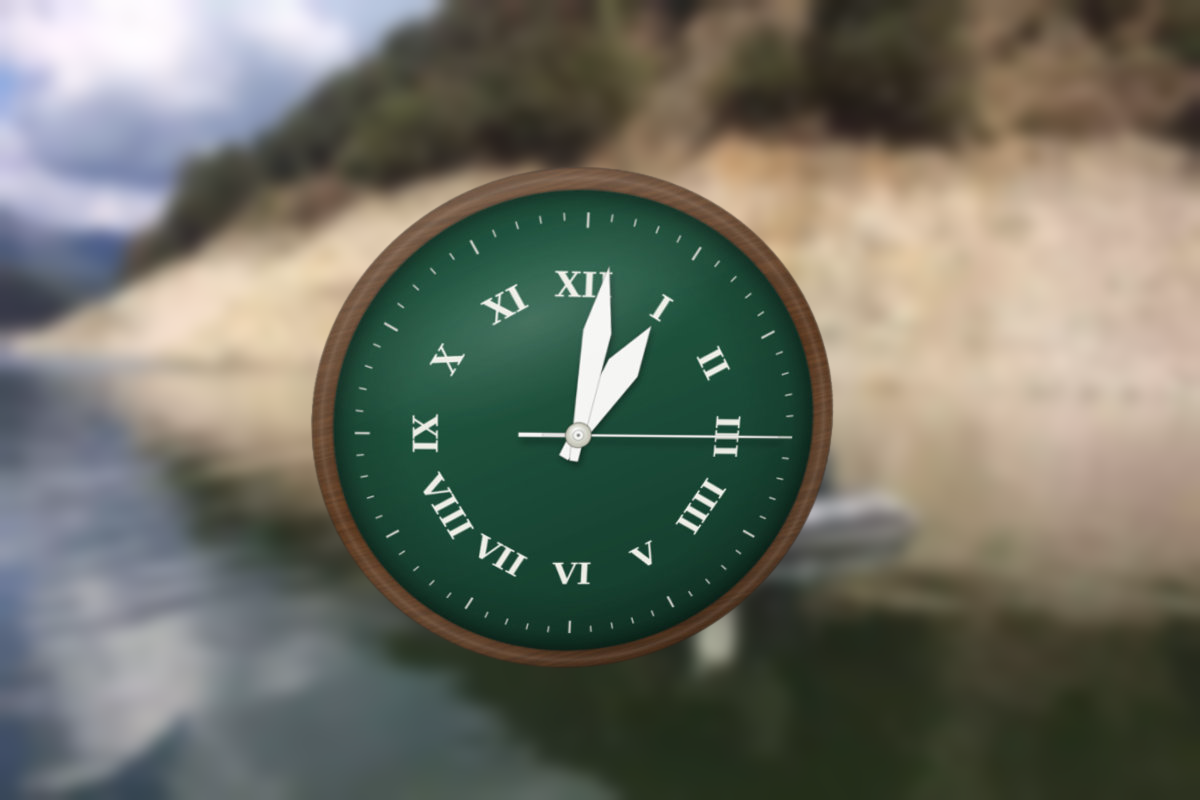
{"hour": 1, "minute": 1, "second": 15}
